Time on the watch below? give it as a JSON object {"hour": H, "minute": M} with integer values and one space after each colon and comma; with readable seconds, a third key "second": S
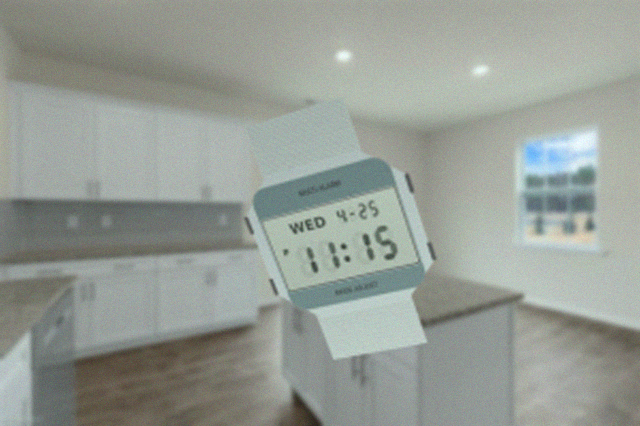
{"hour": 11, "minute": 15}
